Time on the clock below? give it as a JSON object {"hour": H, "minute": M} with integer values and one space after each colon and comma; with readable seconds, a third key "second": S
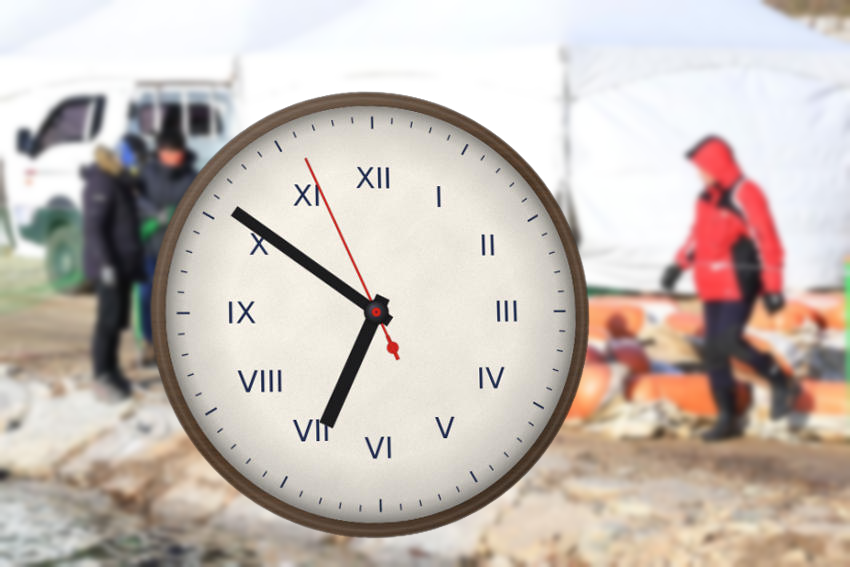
{"hour": 6, "minute": 50, "second": 56}
